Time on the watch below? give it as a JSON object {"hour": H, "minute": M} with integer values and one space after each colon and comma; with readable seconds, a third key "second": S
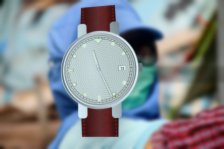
{"hour": 11, "minute": 26}
